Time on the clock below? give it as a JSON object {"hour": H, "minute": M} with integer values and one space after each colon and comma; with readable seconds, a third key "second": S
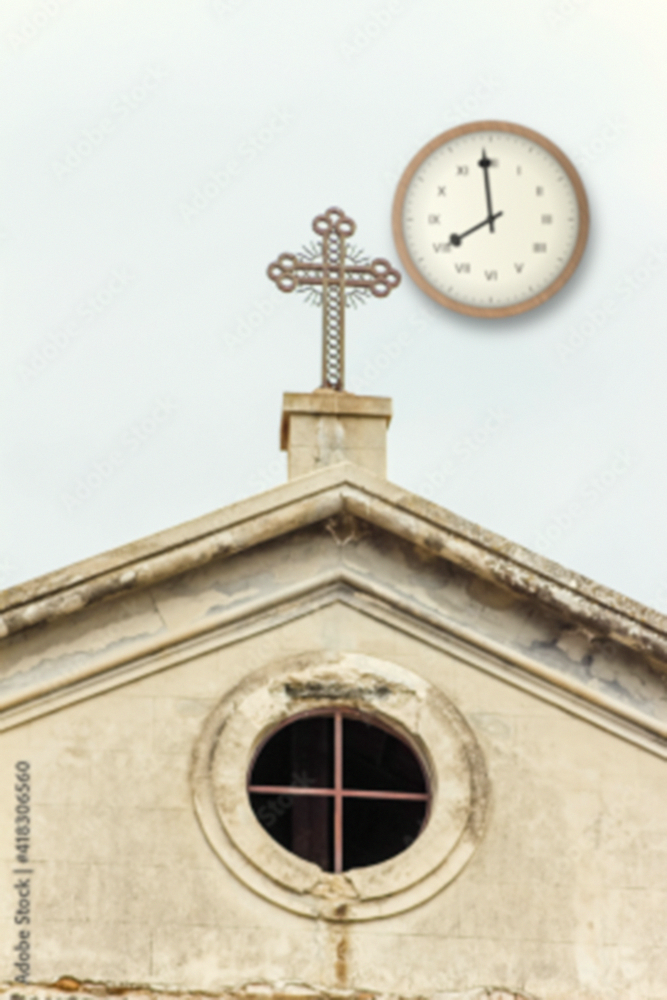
{"hour": 7, "minute": 59}
